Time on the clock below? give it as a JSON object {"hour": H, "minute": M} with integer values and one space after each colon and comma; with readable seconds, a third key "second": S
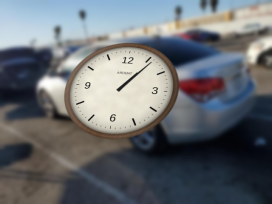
{"hour": 1, "minute": 6}
